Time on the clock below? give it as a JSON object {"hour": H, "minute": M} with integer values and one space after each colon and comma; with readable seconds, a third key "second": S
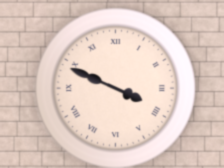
{"hour": 3, "minute": 49}
